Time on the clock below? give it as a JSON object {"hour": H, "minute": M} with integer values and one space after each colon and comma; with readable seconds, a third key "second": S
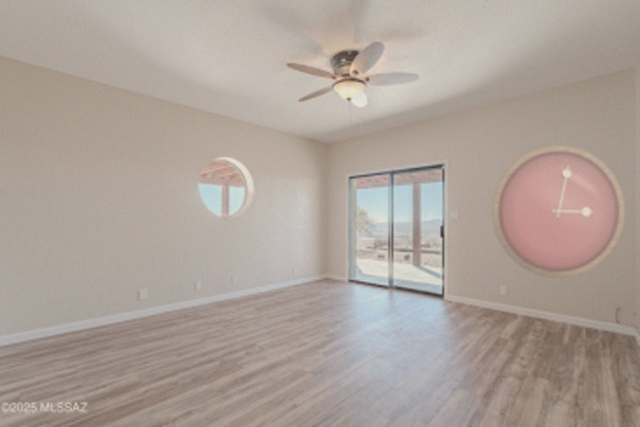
{"hour": 3, "minute": 2}
